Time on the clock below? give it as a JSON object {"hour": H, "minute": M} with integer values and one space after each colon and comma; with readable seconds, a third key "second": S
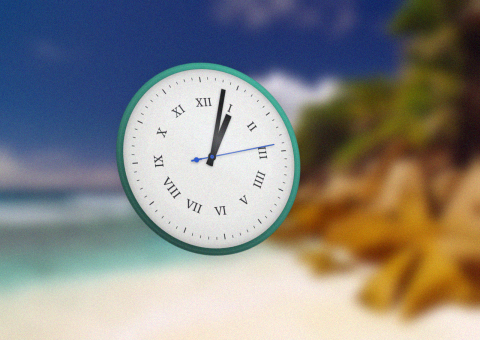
{"hour": 1, "minute": 3, "second": 14}
